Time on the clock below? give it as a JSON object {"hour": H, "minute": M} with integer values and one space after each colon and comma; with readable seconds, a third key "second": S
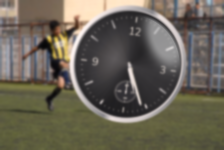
{"hour": 5, "minute": 26}
